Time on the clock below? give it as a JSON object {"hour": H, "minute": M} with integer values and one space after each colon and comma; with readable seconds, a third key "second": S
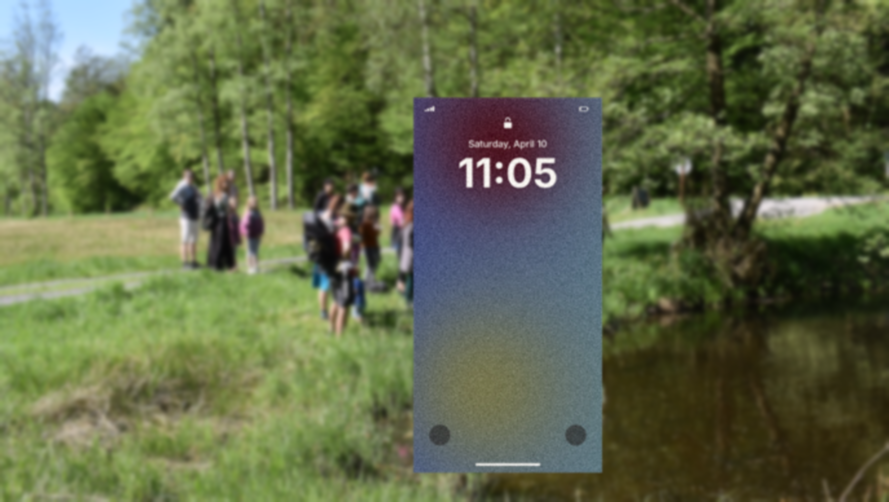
{"hour": 11, "minute": 5}
